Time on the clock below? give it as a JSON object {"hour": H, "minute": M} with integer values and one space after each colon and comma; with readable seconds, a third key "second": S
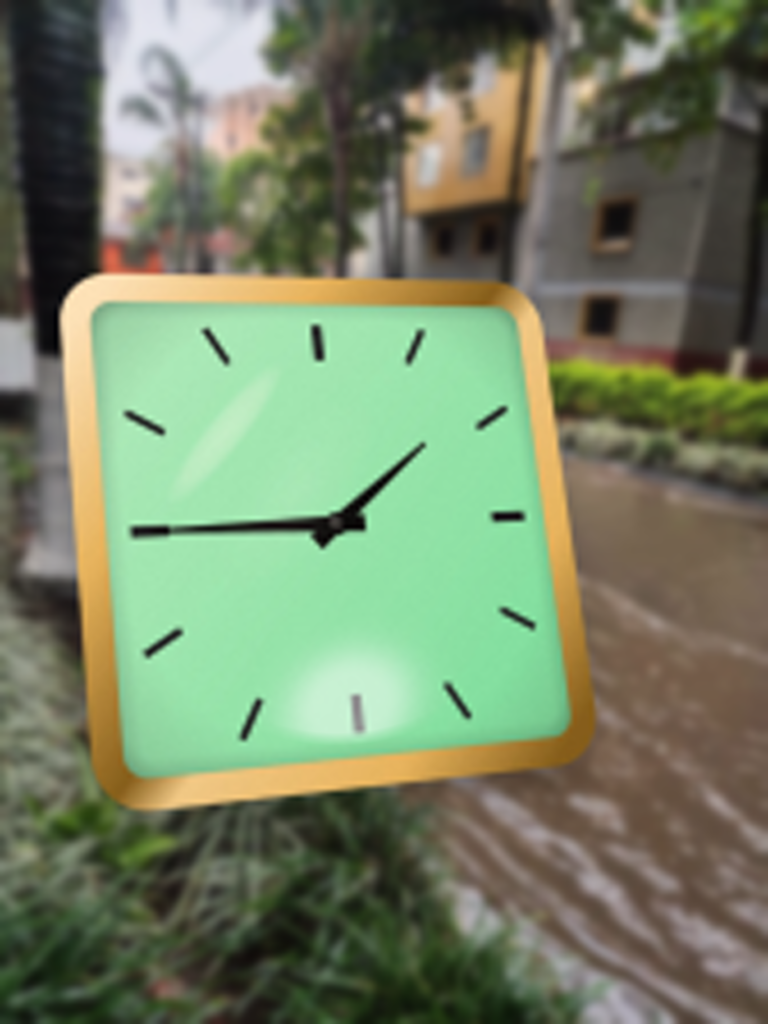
{"hour": 1, "minute": 45}
